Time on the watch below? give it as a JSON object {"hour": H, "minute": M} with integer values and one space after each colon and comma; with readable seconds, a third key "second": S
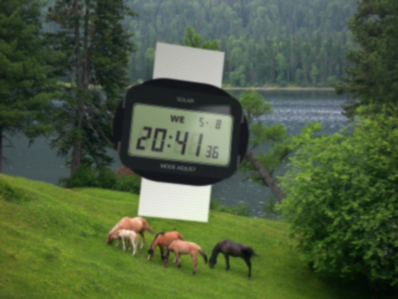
{"hour": 20, "minute": 41, "second": 36}
